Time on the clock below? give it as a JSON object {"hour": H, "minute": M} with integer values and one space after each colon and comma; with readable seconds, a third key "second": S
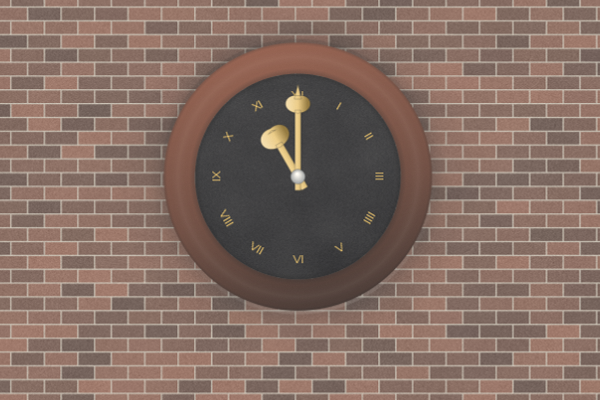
{"hour": 11, "minute": 0}
